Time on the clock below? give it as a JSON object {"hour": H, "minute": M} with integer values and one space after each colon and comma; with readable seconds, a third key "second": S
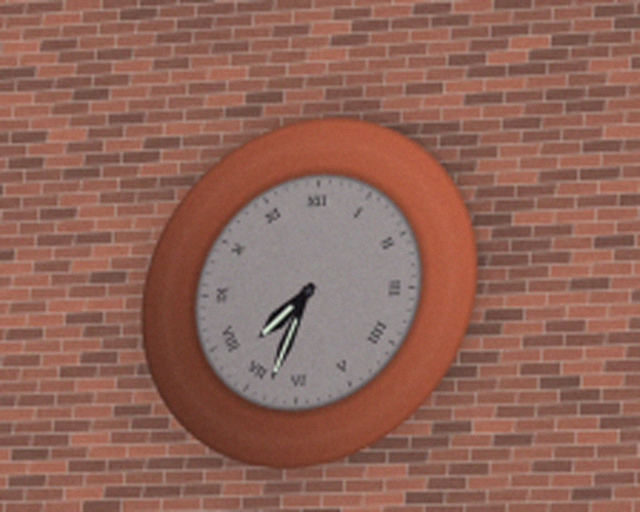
{"hour": 7, "minute": 33}
